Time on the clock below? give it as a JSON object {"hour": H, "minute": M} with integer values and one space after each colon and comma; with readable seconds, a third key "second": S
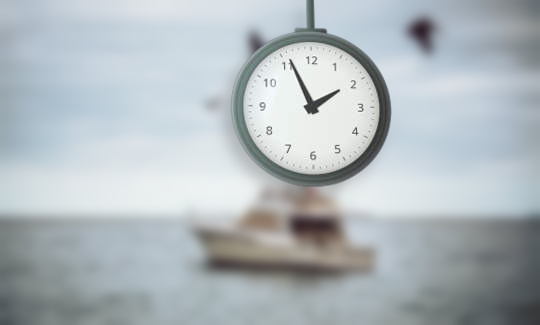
{"hour": 1, "minute": 56}
